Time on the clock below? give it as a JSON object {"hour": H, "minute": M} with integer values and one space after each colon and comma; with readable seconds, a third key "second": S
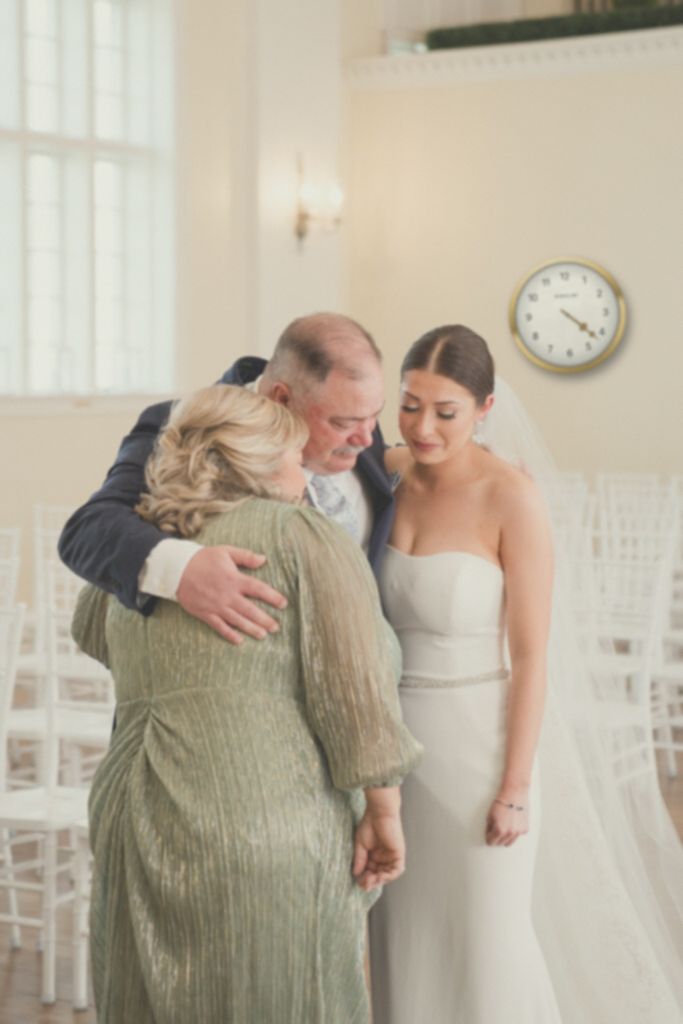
{"hour": 4, "minute": 22}
